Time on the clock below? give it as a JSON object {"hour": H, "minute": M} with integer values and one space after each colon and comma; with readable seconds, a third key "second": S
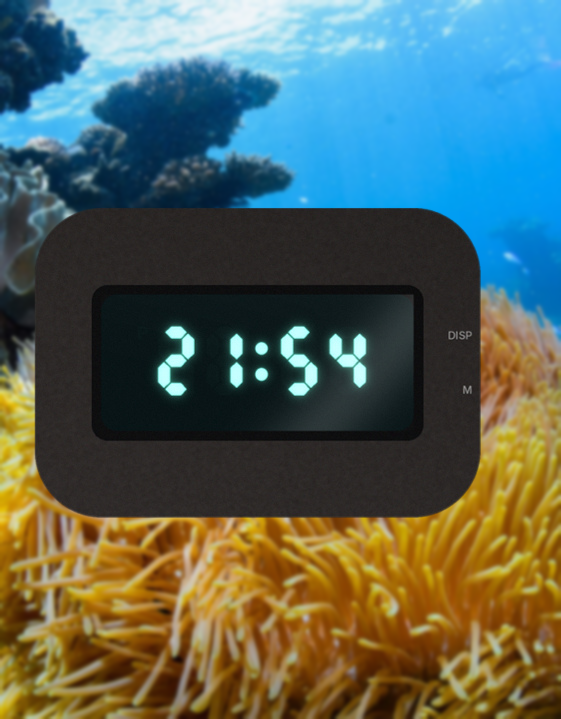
{"hour": 21, "minute": 54}
